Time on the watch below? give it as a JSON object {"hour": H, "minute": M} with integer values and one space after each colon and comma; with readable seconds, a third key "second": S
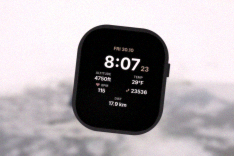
{"hour": 8, "minute": 7}
